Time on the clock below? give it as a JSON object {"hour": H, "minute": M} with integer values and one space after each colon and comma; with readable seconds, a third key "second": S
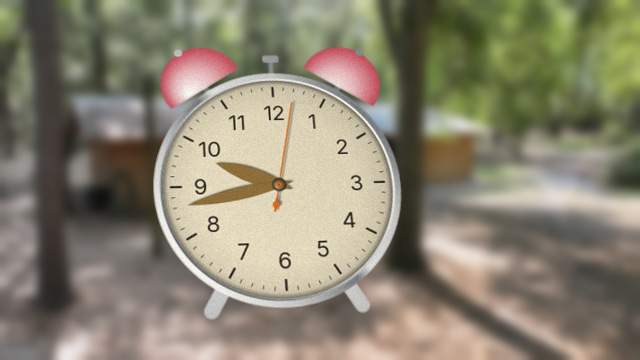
{"hour": 9, "minute": 43, "second": 2}
